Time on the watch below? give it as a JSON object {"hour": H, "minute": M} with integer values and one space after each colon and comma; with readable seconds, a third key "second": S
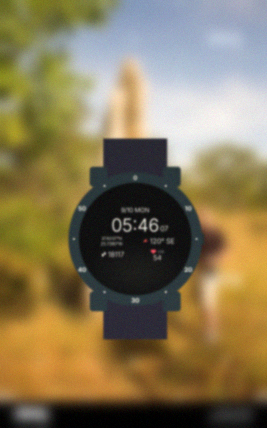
{"hour": 5, "minute": 46}
